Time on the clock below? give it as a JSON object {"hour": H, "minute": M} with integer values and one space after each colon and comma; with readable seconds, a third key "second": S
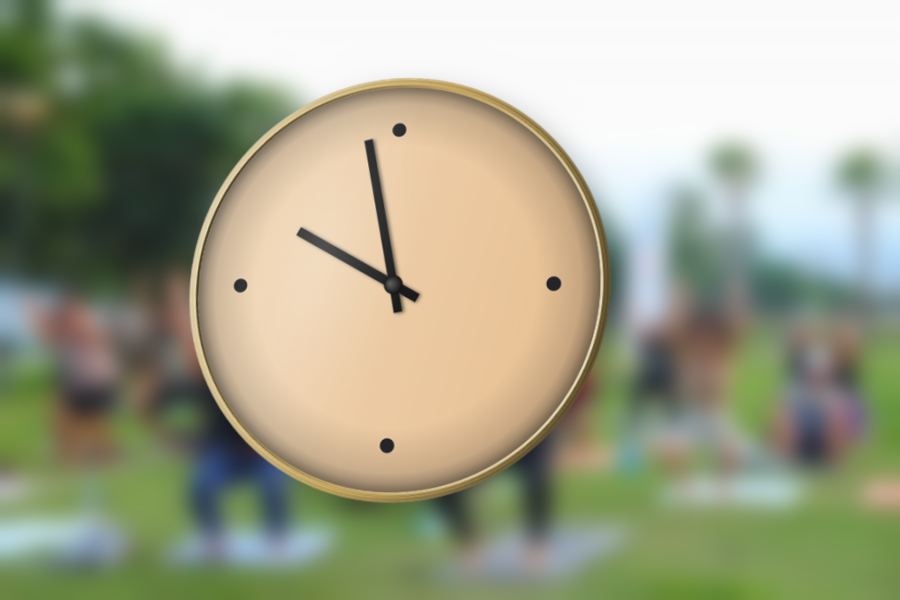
{"hour": 9, "minute": 58}
